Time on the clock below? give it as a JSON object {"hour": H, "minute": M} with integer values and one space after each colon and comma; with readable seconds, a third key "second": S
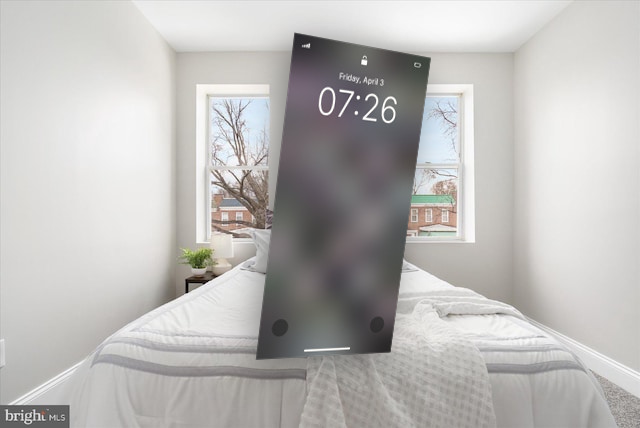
{"hour": 7, "minute": 26}
